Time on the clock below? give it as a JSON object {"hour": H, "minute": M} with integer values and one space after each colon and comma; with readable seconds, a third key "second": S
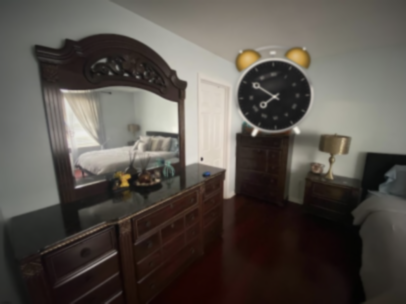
{"hour": 7, "minute": 51}
